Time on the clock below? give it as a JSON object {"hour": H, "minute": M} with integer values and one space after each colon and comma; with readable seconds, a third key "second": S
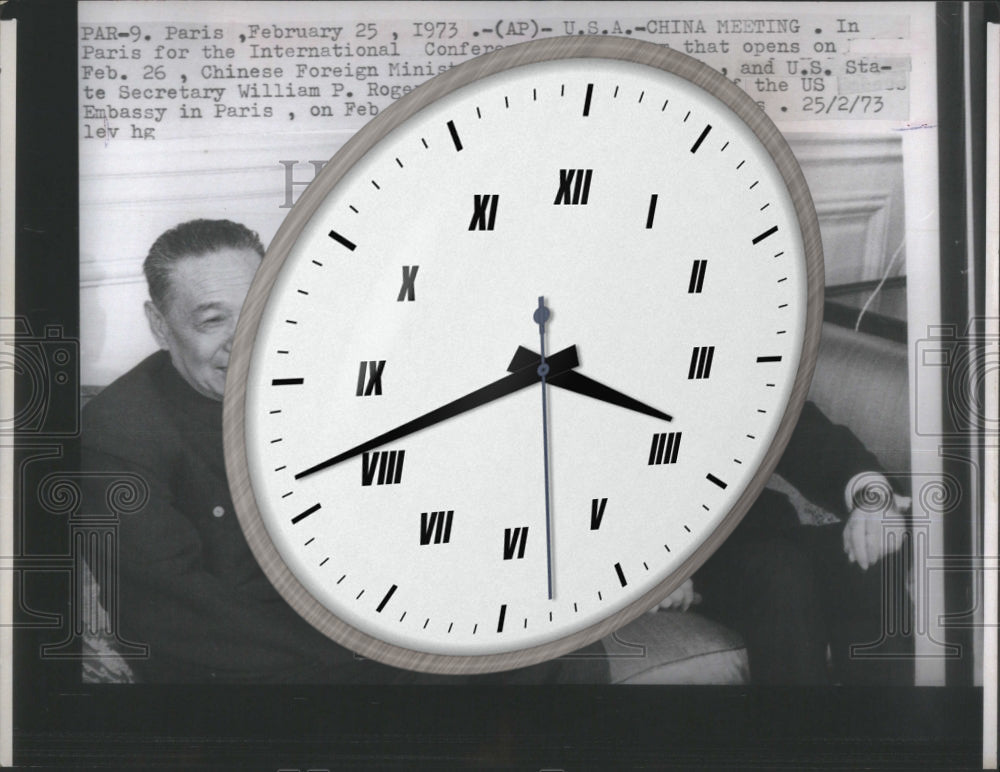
{"hour": 3, "minute": 41, "second": 28}
